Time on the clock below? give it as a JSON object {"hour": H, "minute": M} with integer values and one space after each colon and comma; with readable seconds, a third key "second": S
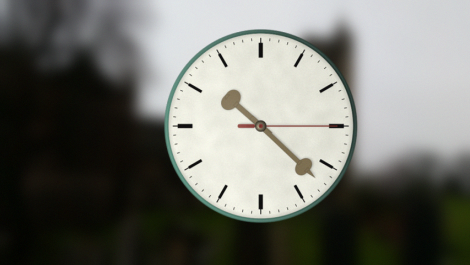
{"hour": 10, "minute": 22, "second": 15}
